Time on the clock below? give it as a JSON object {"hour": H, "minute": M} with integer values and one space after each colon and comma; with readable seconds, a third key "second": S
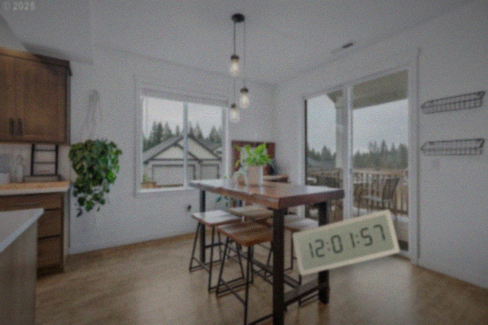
{"hour": 12, "minute": 1, "second": 57}
